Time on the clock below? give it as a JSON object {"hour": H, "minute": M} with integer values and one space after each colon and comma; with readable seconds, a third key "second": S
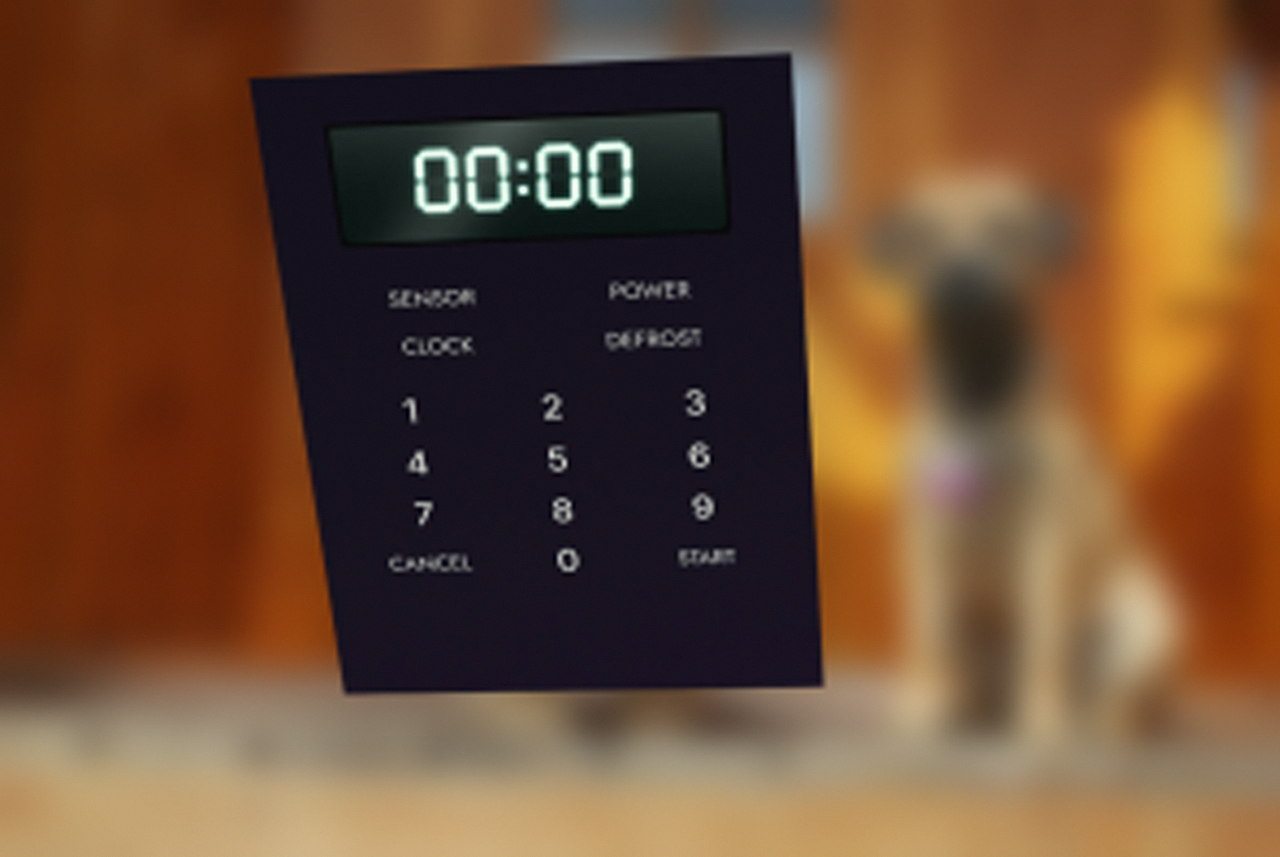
{"hour": 0, "minute": 0}
